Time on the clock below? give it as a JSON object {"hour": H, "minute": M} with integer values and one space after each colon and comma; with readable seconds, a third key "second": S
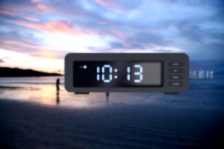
{"hour": 10, "minute": 13}
